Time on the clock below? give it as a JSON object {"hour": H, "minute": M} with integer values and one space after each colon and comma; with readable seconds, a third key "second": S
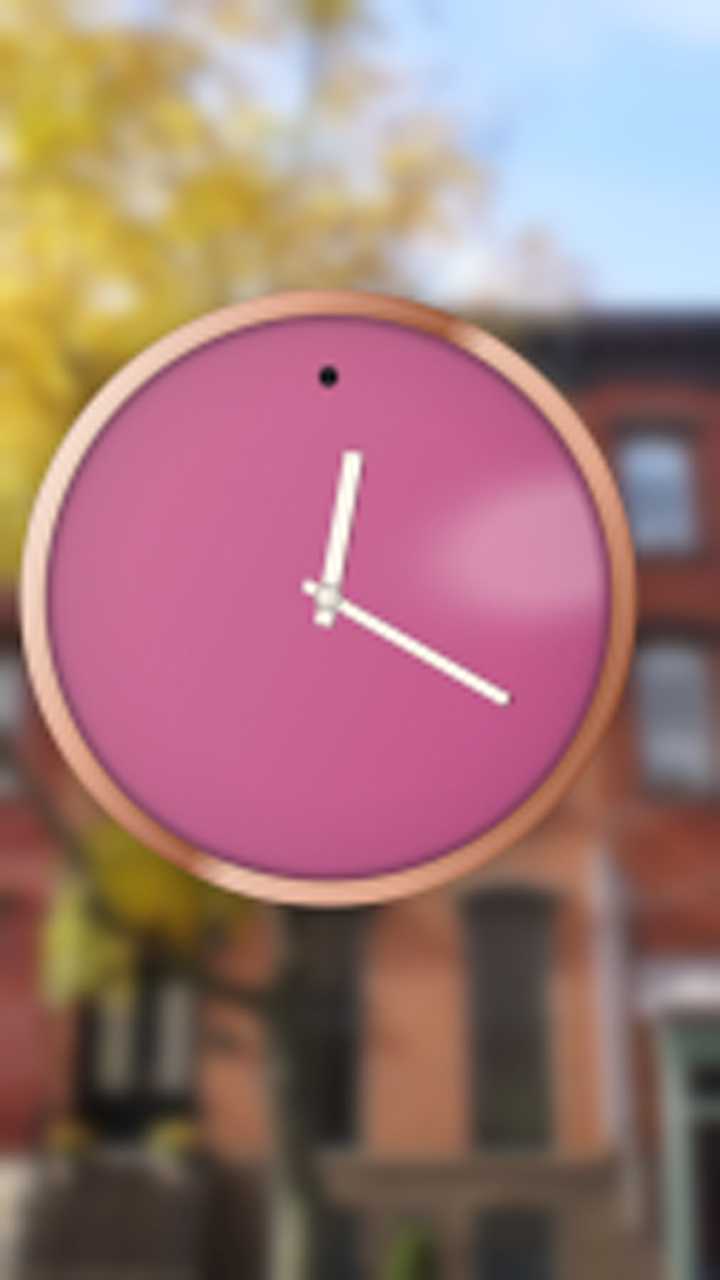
{"hour": 12, "minute": 20}
